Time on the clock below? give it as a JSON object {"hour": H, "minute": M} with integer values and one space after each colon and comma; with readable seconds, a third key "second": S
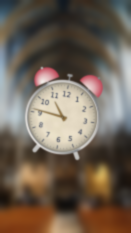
{"hour": 10, "minute": 46}
